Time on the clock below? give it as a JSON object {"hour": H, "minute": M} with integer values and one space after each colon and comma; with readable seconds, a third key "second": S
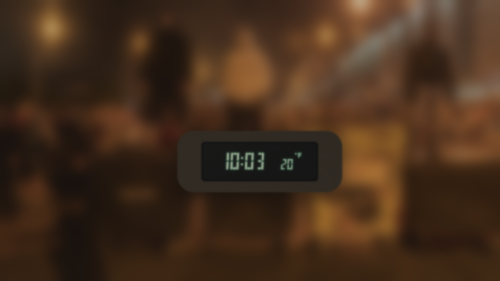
{"hour": 10, "minute": 3}
